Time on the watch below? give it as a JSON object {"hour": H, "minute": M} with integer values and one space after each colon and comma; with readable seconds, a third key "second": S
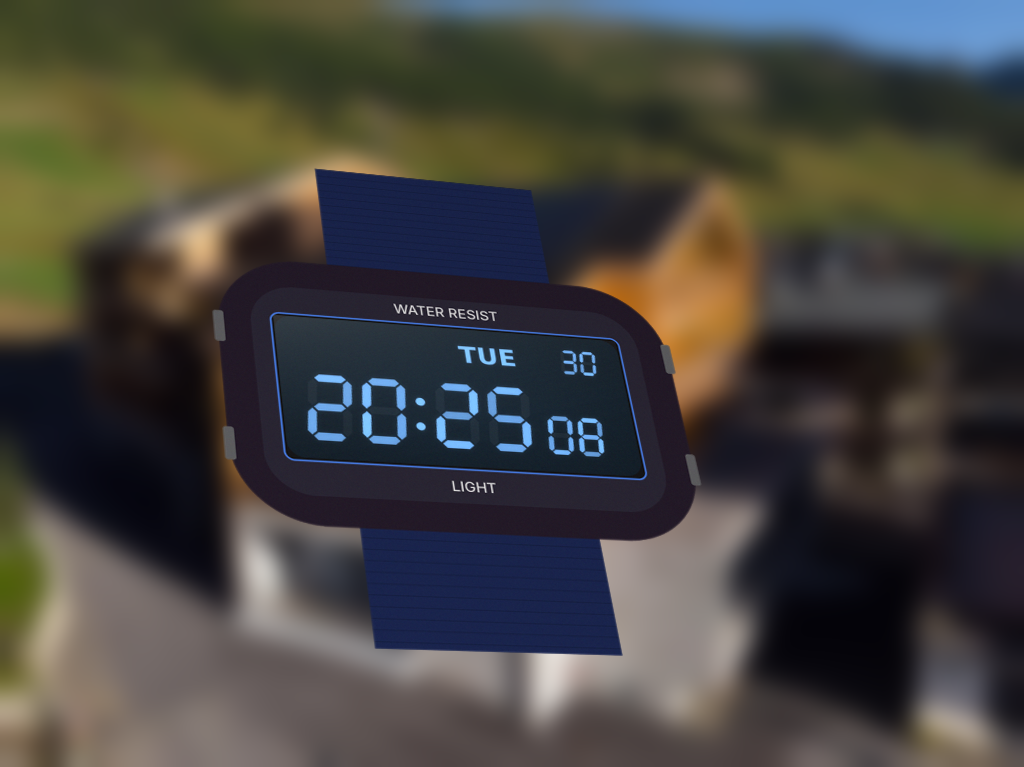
{"hour": 20, "minute": 25, "second": 8}
